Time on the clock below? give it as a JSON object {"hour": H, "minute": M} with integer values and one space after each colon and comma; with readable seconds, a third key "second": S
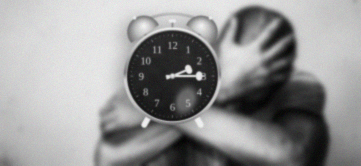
{"hour": 2, "minute": 15}
